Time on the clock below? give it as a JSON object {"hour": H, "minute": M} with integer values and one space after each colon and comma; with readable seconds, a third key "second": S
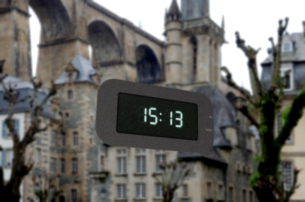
{"hour": 15, "minute": 13}
